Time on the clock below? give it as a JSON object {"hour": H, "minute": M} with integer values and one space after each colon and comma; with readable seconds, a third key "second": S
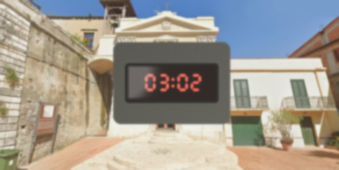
{"hour": 3, "minute": 2}
